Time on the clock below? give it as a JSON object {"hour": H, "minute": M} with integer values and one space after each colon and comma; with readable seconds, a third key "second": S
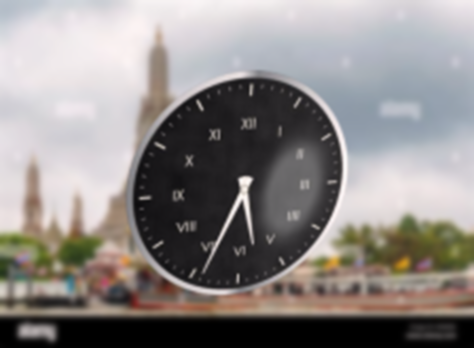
{"hour": 5, "minute": 34}
